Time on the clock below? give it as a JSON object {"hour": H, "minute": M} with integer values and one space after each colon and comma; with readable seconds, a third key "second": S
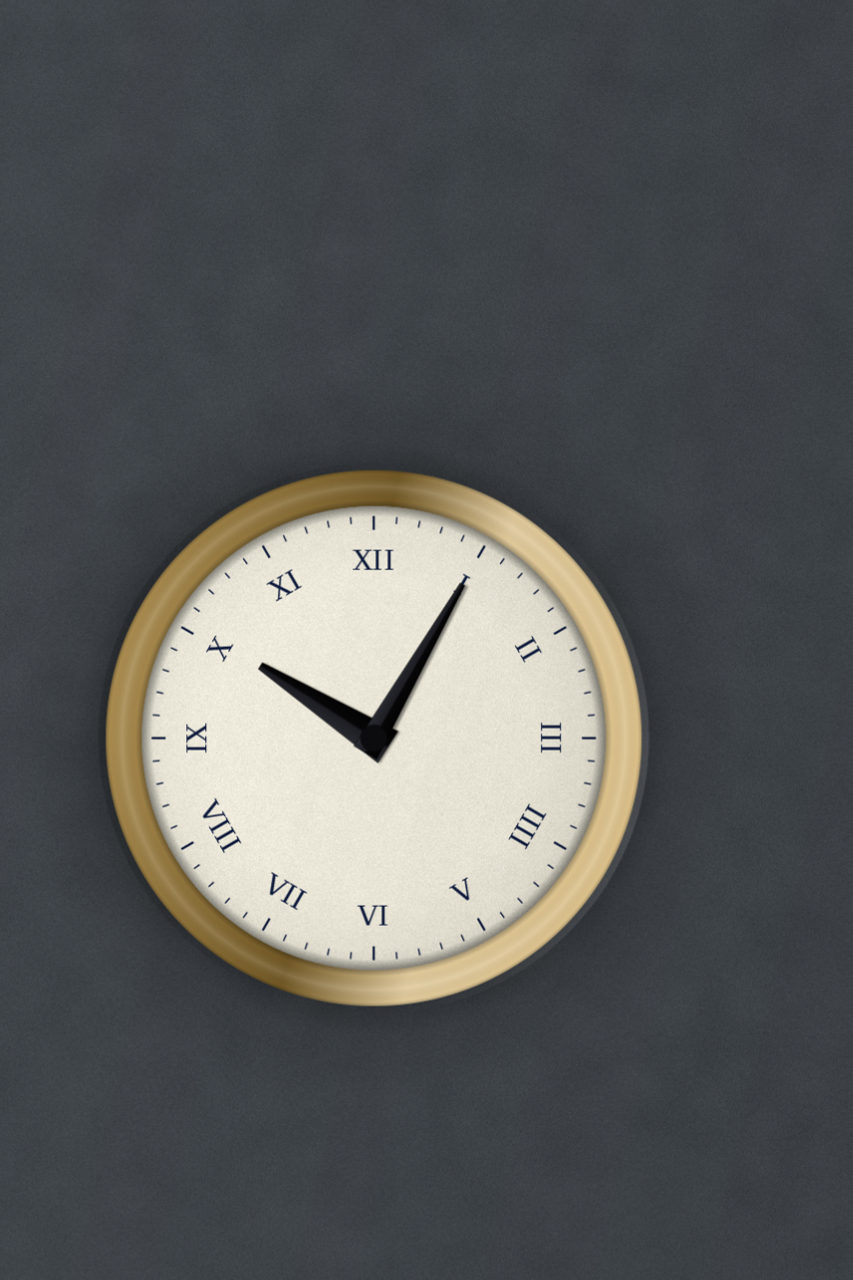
{"hour": 10, "minute": 5}
